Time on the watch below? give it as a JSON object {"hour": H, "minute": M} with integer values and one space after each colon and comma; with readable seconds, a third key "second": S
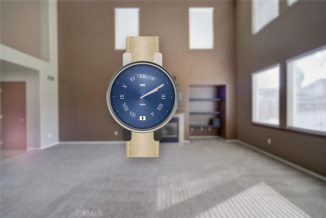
{"hour": 2, "minute": 10}
